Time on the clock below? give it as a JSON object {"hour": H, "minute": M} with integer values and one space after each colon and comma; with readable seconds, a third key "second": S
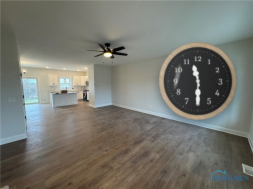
{"hour": 11, "minute": 30}
